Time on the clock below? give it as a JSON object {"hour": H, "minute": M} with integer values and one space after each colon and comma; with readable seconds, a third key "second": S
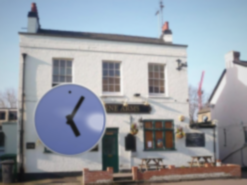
{"hour": 5, "minute": 5}
